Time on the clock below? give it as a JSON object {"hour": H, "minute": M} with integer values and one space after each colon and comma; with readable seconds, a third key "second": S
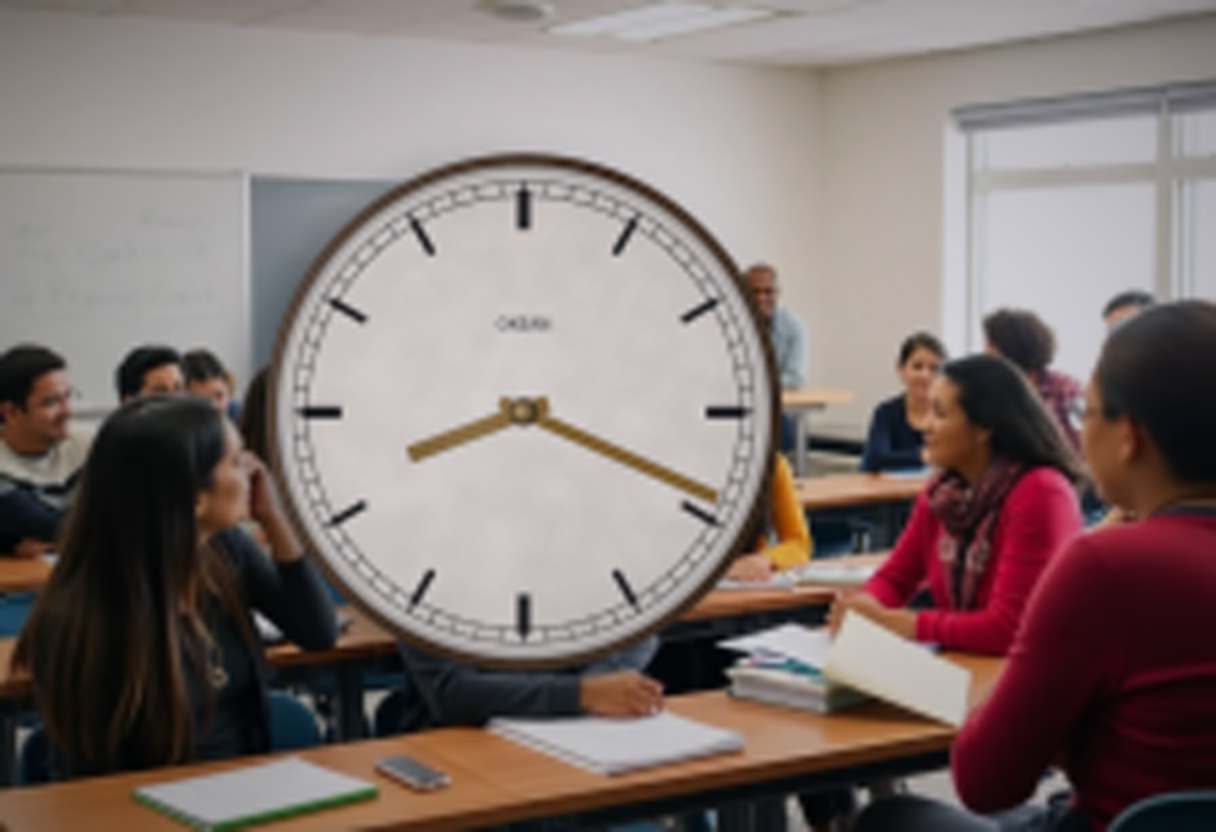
{"hour": 8, "minute": 19}
